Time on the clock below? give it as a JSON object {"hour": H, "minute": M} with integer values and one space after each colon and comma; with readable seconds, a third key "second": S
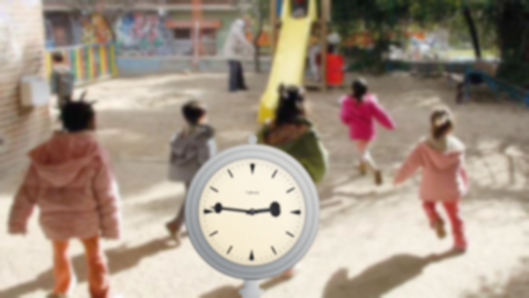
{"hour": 2, "minute": 46}
